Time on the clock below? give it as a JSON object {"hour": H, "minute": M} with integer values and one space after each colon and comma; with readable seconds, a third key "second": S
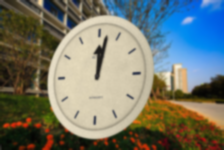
{"hour": 12, "minute": 2}
